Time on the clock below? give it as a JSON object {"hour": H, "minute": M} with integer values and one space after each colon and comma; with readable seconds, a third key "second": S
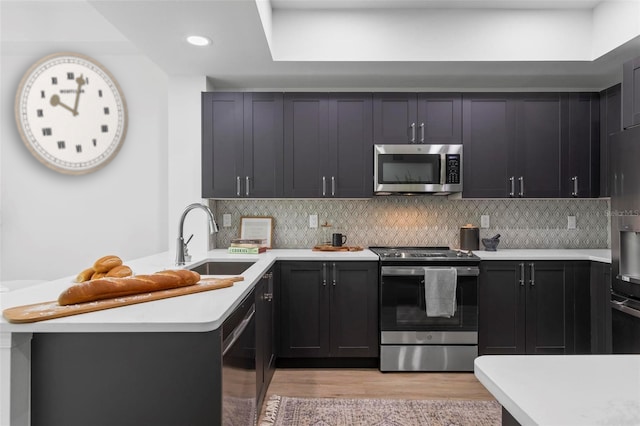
{"hour": 10, "minute": 3}
